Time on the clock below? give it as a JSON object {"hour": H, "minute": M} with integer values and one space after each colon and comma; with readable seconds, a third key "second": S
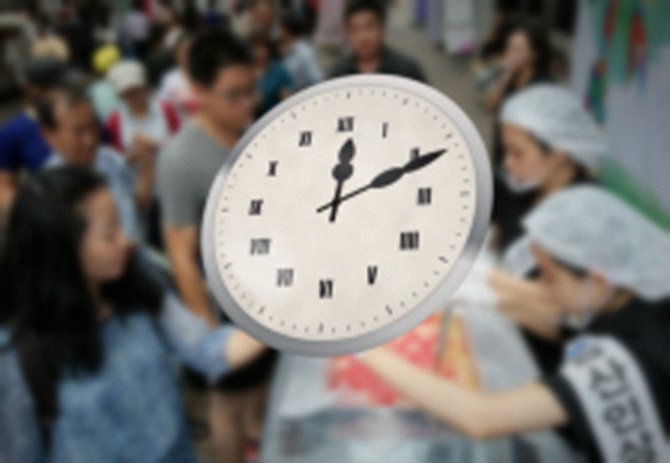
{"hour": 12, "minute": 11}
